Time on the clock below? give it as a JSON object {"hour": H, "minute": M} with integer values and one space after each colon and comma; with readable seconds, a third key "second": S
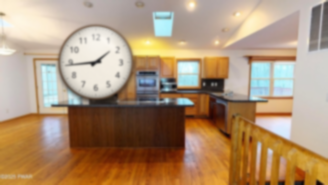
{"hour": 1, "minute": 44}
